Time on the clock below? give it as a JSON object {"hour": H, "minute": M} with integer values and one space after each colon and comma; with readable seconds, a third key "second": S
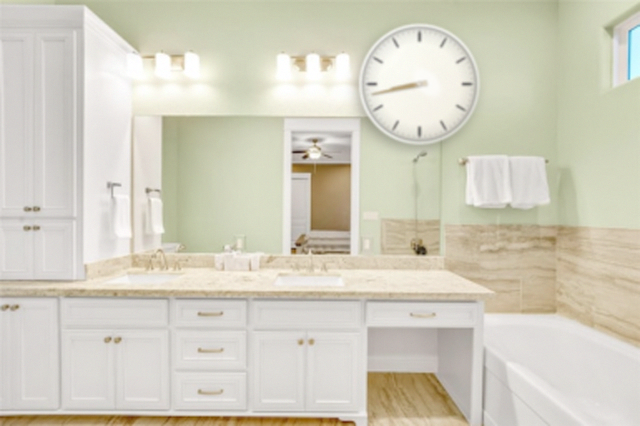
{"hour": 8, "minute": 43}
